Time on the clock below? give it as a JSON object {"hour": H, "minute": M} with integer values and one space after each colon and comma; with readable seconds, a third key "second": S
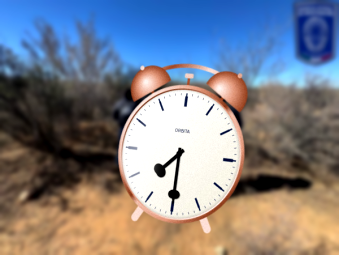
{"hour": 7, "minute": 30}
